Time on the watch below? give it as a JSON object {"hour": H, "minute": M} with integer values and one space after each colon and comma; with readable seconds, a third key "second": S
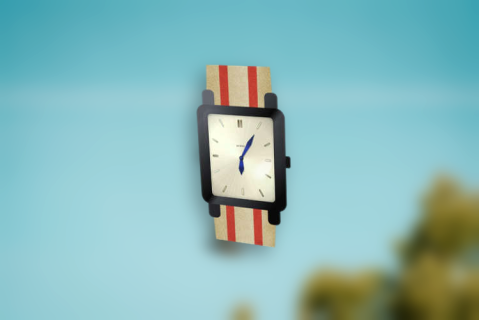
{"hour": 6, "minute": 5}
